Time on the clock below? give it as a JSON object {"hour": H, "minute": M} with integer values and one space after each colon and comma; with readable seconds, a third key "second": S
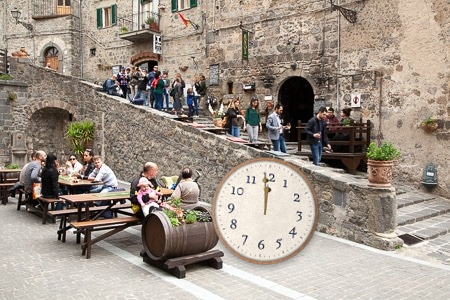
{"hour": 11, "minute": 59}
